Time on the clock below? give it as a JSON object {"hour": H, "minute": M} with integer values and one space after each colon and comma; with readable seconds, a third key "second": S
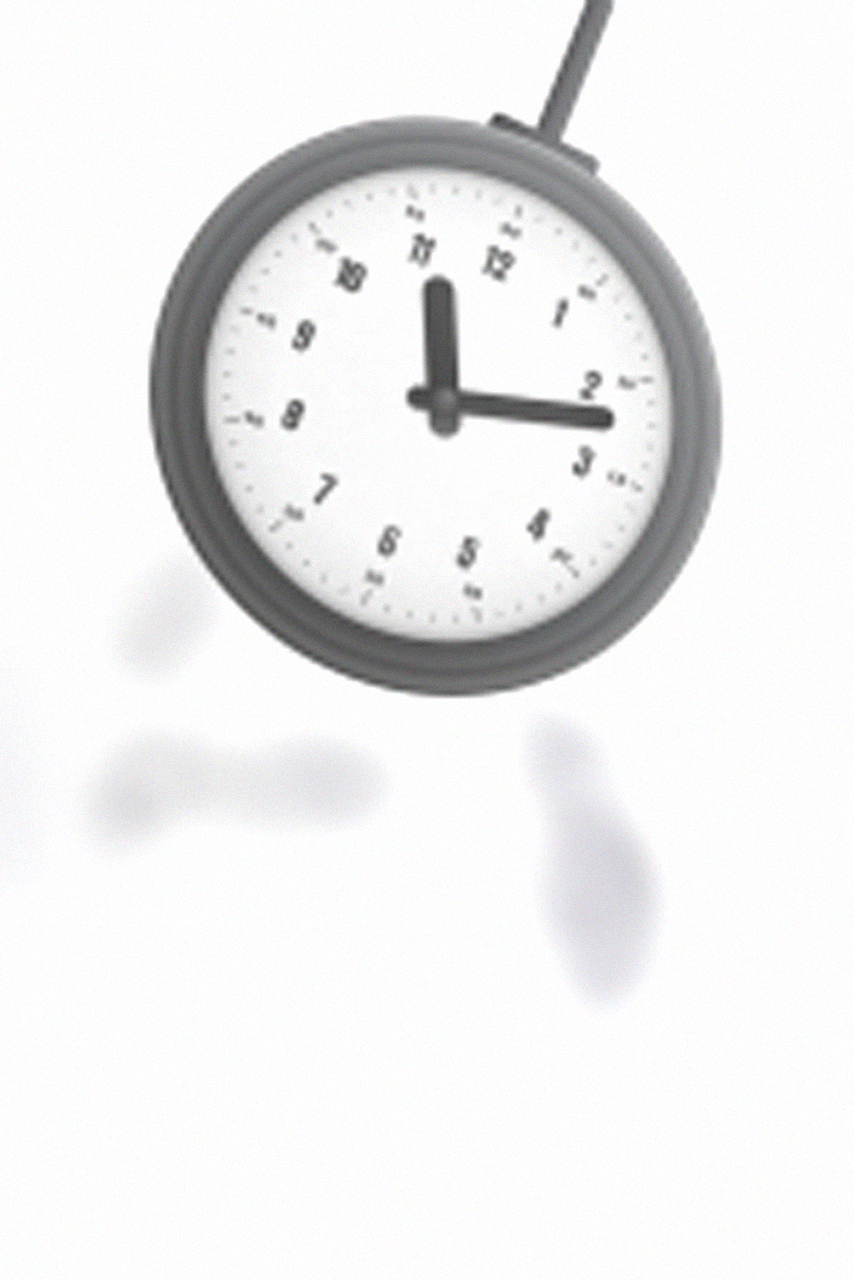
{"hour": 11, "minute": 12}
